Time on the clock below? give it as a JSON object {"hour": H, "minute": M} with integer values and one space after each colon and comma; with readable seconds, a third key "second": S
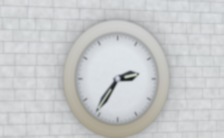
{"hour": 2, "minute": 36}
